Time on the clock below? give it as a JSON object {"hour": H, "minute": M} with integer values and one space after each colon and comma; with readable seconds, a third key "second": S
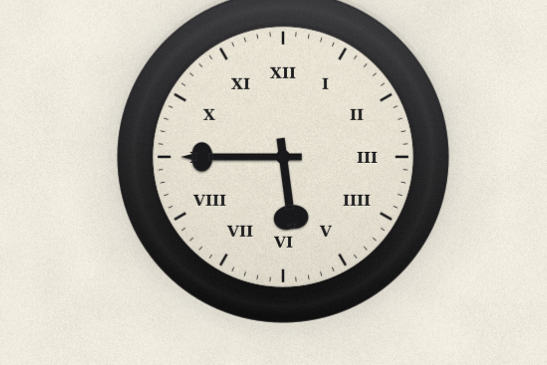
{"hour": 5, "minute": 45}
